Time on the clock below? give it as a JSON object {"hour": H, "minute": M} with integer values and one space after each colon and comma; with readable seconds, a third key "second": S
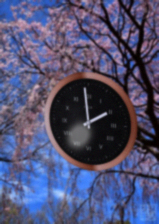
{"hour": 1, "minute": 59}
